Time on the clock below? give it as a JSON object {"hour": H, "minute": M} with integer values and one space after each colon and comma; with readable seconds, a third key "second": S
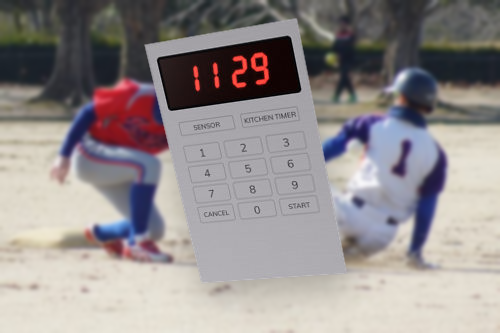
{"hour": 11, "minute": 29}
